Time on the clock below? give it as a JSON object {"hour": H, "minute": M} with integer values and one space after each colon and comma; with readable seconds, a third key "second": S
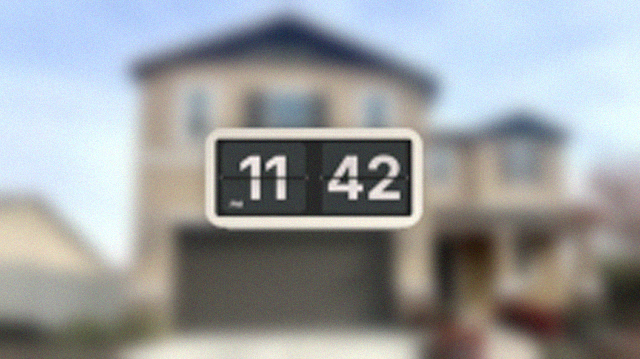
{"hour": 11, "minute": 42}
